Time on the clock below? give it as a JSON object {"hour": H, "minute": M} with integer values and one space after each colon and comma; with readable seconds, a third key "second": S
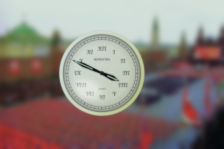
{"hour": 3, "minute": 49}
